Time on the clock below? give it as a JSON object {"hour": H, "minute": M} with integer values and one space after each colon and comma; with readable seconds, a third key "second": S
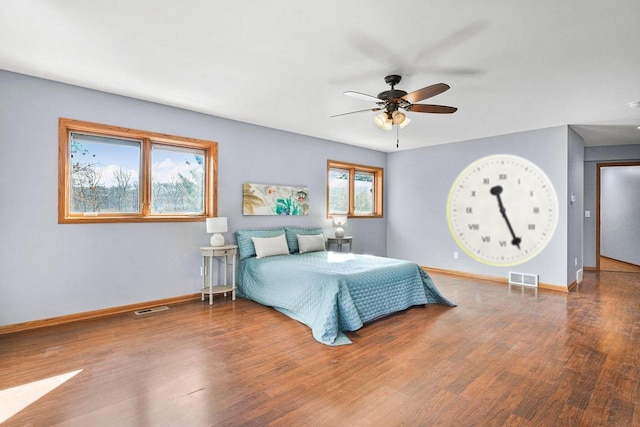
{"hour": 11, "minute": 26}
